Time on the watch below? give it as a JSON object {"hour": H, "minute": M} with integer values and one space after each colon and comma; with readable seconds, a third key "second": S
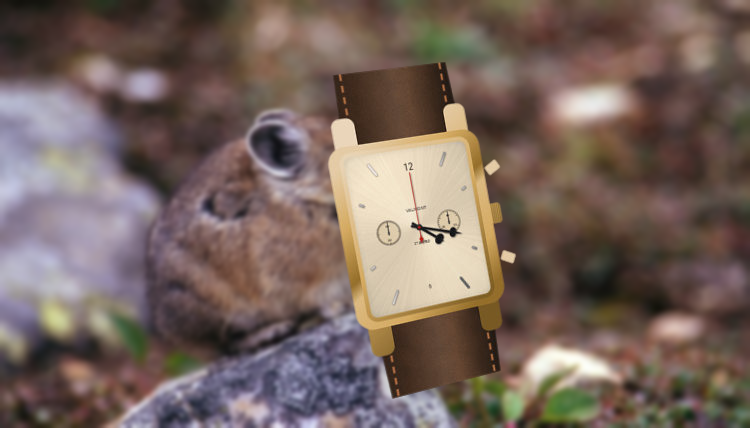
{"hour": 4, "minute": 18}
